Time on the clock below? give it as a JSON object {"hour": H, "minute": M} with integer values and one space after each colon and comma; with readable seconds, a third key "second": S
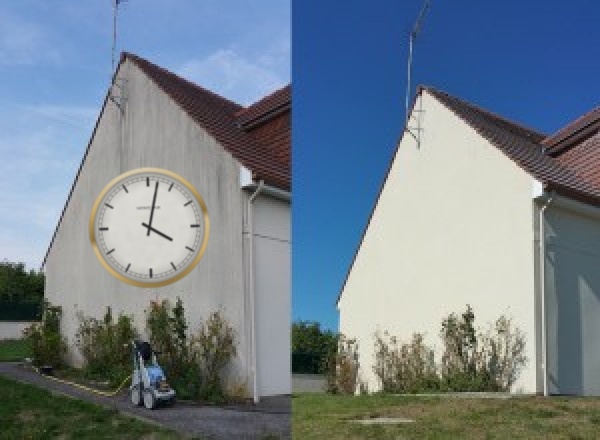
{"hour": 4, "minute": 2}
